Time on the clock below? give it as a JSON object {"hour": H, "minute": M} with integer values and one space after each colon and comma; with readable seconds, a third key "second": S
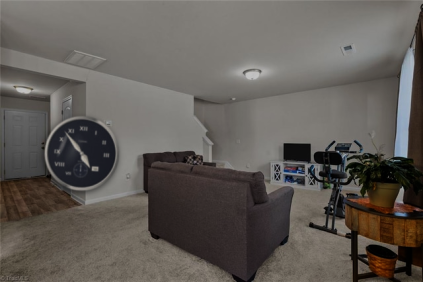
{"hour": 4, "minute": 53}
